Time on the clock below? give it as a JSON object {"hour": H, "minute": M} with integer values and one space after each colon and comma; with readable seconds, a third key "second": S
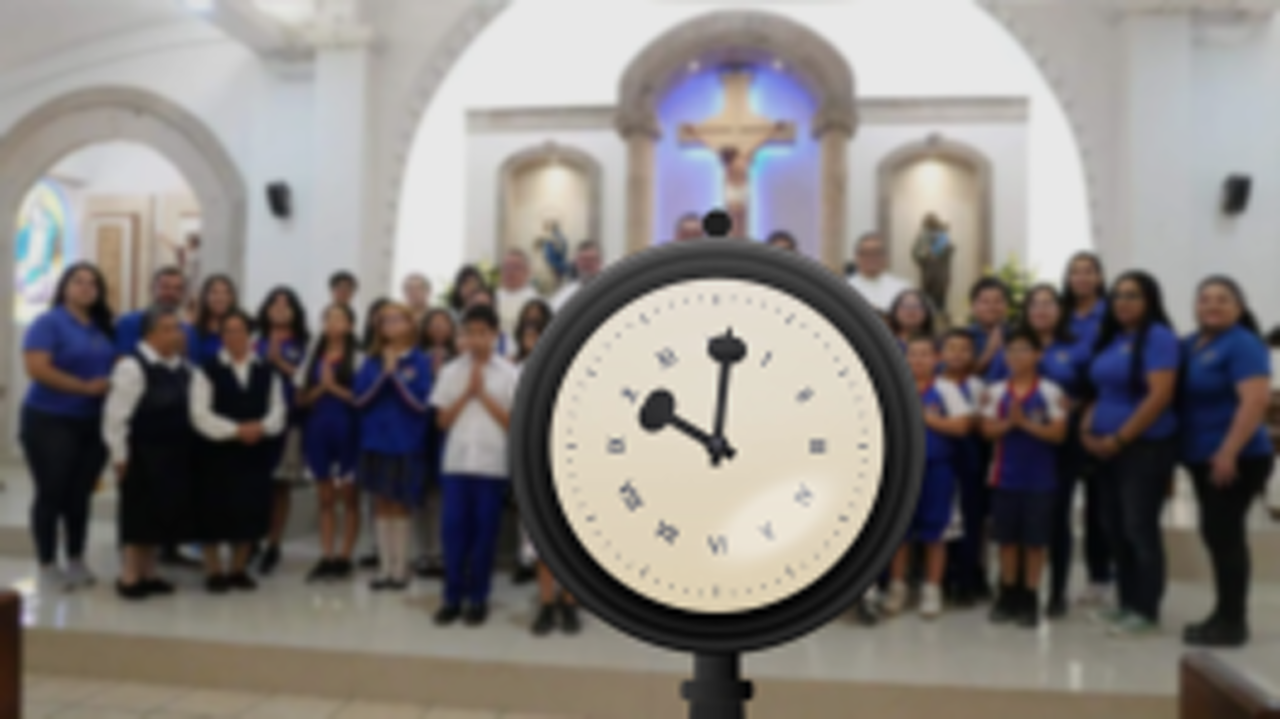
{"hour": 10, "minute": 1}
